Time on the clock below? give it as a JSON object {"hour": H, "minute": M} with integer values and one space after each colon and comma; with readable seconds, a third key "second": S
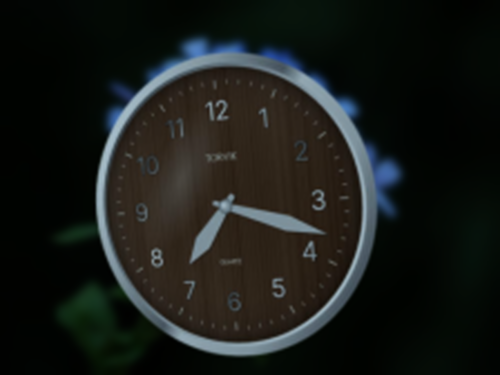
{"hour": 7, "minute": 18}
